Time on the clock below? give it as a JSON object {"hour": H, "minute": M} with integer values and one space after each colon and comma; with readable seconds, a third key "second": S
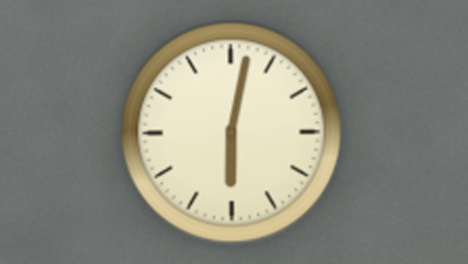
{"hour": 6, "minute": 2}
